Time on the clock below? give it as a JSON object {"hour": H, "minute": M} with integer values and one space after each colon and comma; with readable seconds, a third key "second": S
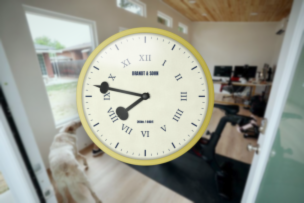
{"hour": 7, "minute": 47}
